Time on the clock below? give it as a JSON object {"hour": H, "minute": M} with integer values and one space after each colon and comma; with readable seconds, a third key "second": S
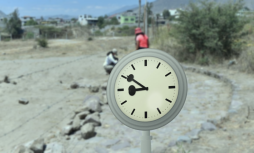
{"hour": 8, "minute": 51}
